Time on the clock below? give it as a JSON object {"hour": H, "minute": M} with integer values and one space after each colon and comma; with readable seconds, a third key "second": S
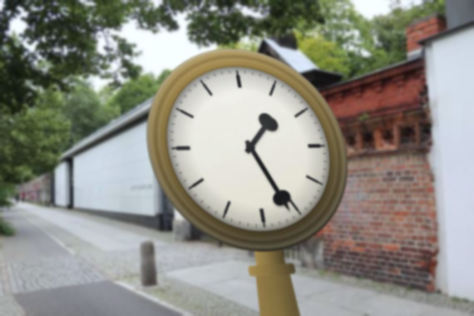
{"hour": 1, "minute": 26}
